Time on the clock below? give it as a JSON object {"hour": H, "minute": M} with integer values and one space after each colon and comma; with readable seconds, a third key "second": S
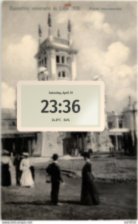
{"hour": 23, "minute": 36}
